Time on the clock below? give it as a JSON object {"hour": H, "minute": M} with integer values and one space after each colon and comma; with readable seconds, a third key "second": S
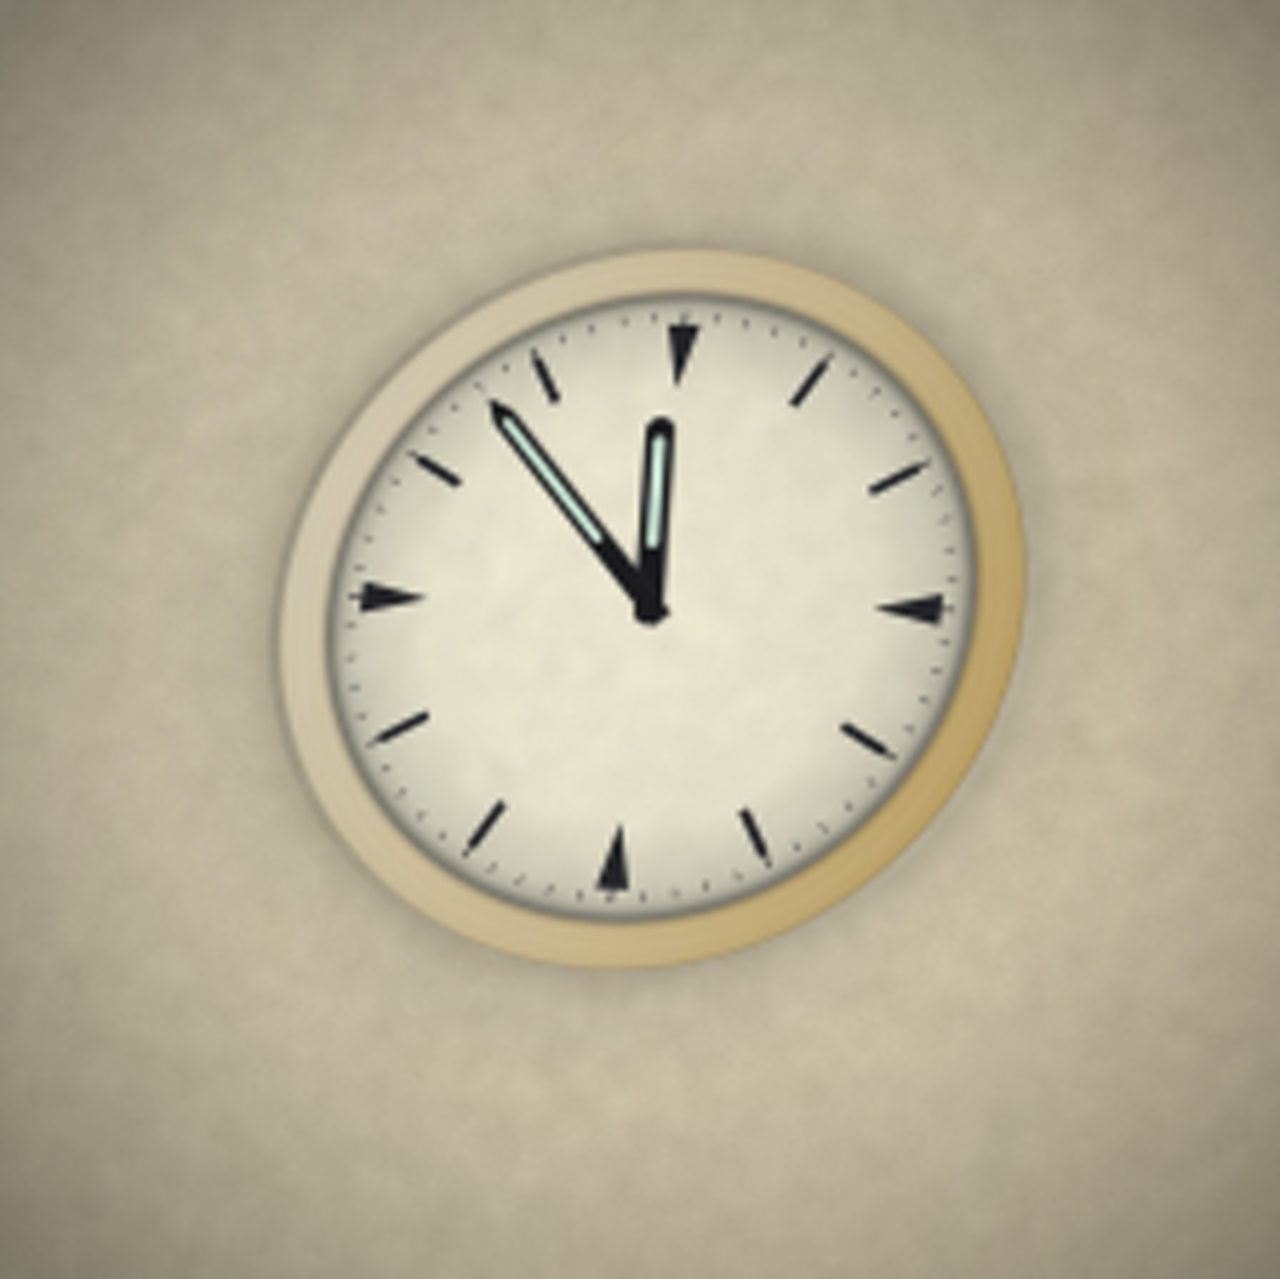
{"hour": 11, "minute": 53}
